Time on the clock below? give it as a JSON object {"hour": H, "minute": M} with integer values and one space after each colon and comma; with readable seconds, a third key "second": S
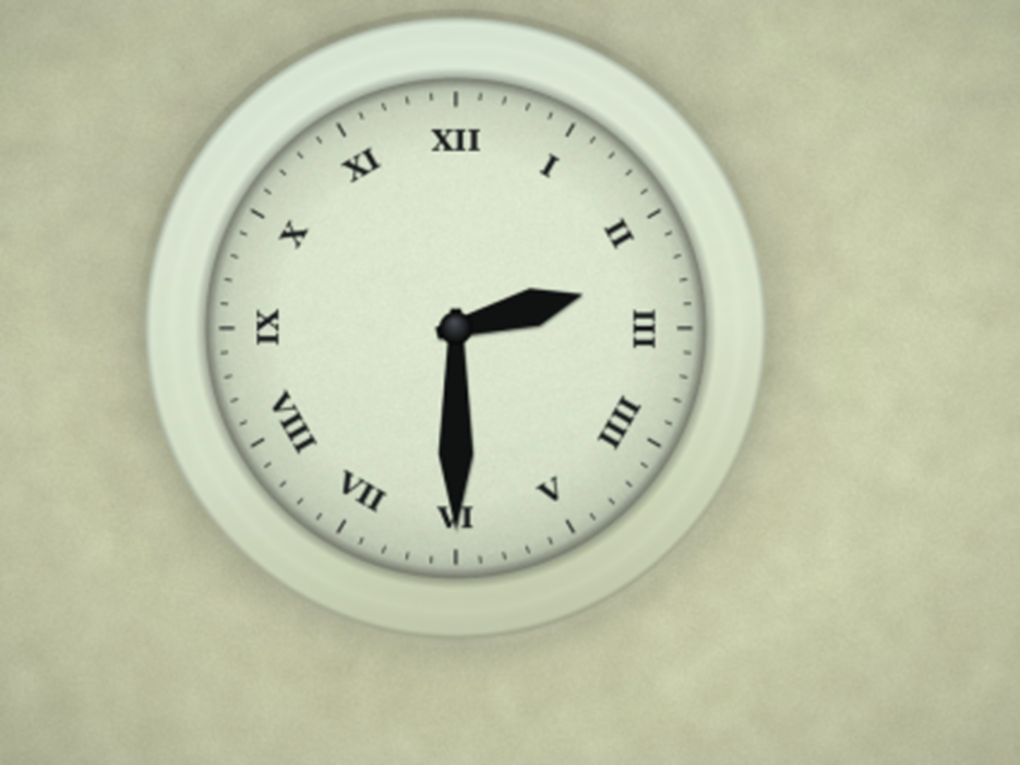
{"hour": 2, "minute": 30}
